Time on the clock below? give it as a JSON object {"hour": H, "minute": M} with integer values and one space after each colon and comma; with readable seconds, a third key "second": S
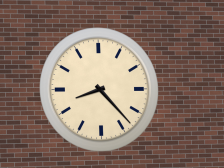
{"hour": 8, "minute": 23}
